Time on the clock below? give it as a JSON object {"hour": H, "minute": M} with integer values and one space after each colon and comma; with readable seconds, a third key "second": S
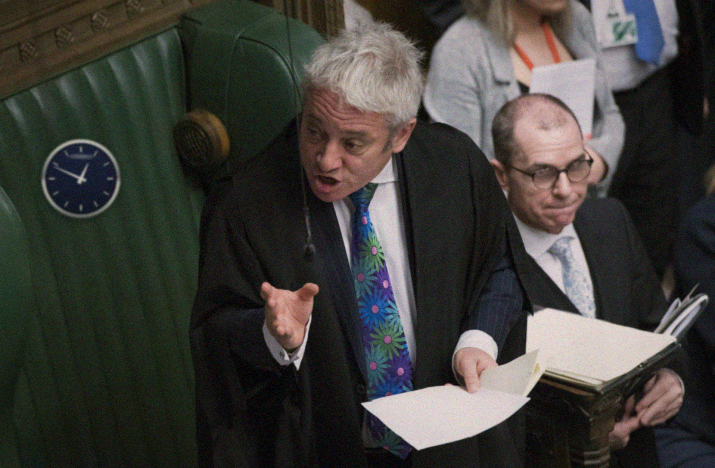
{"hour": 12, "minute": 49}
